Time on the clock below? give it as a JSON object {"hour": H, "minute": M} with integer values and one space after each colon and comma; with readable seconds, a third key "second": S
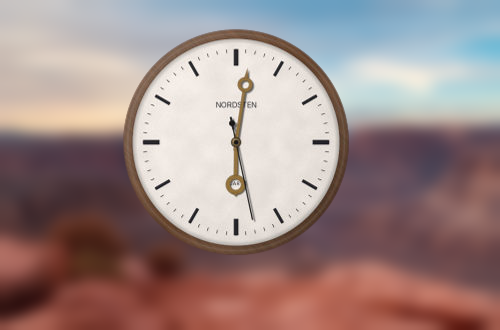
{"hour": 6, "minute": 1, "second": 28}
